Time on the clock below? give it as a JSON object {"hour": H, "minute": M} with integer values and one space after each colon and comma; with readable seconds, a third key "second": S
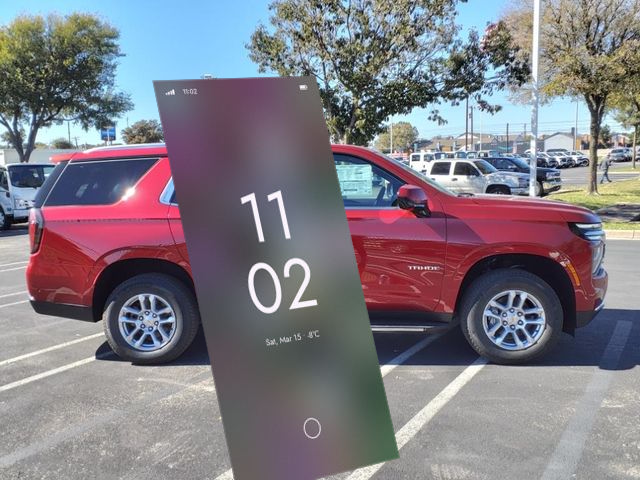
{"hour": 11, "minute": 2}
